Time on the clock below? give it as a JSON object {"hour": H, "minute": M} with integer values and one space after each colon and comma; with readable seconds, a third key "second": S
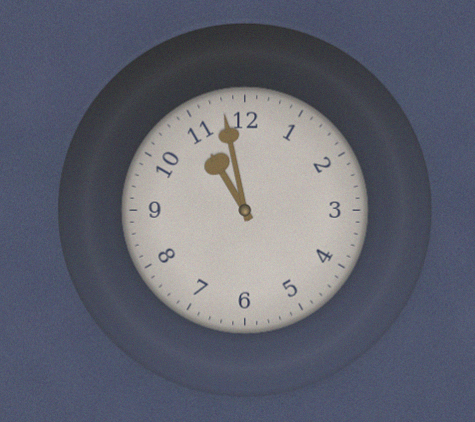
{"hour": 10, "minute": 58}
